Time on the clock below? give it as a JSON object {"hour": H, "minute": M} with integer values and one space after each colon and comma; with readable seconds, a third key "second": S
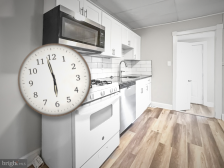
{"hour": 5, "minute": 58}
